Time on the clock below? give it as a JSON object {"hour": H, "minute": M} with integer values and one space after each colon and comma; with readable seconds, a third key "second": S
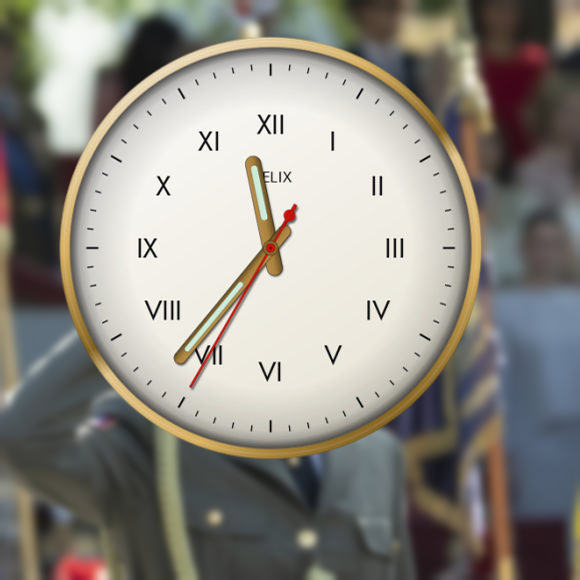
{"hour": 11, "minute": 36, "second": 35}
